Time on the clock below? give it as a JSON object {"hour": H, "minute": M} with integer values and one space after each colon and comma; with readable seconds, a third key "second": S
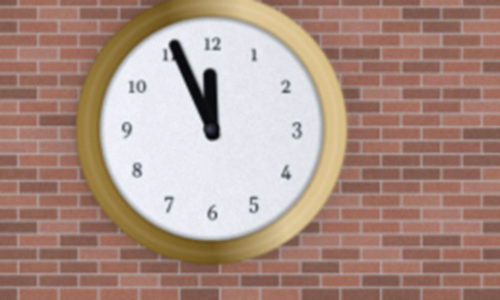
{"hour": 11, "minute": 56}
